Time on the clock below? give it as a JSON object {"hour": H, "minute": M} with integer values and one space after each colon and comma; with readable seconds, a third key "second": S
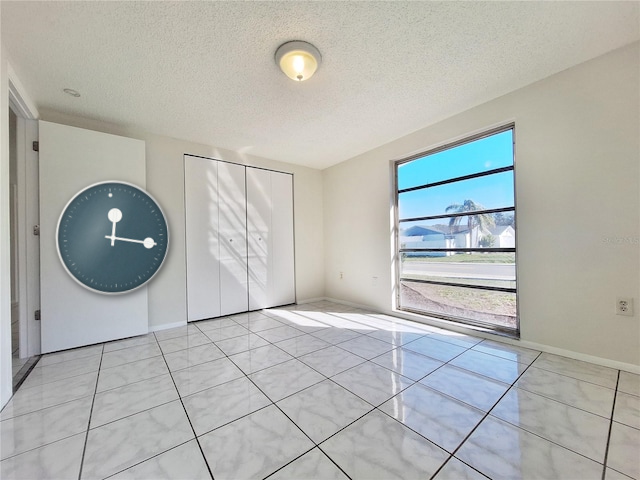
{"hour": 12, "minute": 17}
